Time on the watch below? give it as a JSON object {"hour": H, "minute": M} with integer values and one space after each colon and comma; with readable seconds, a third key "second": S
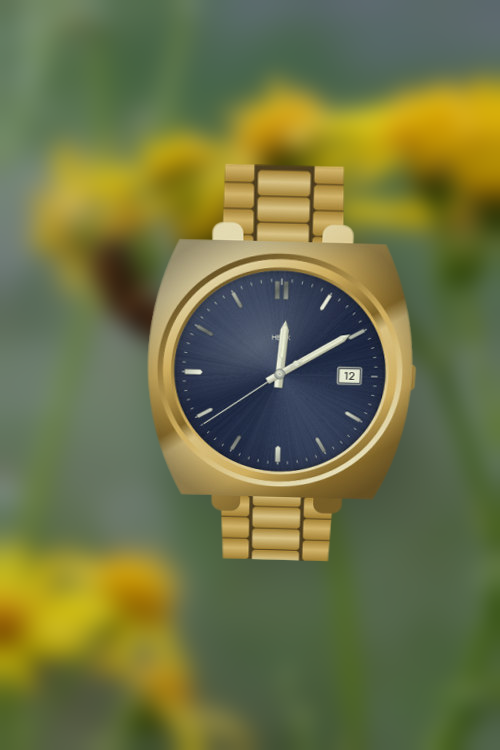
{"hour": 12, "minute": 9, "second": 39}
